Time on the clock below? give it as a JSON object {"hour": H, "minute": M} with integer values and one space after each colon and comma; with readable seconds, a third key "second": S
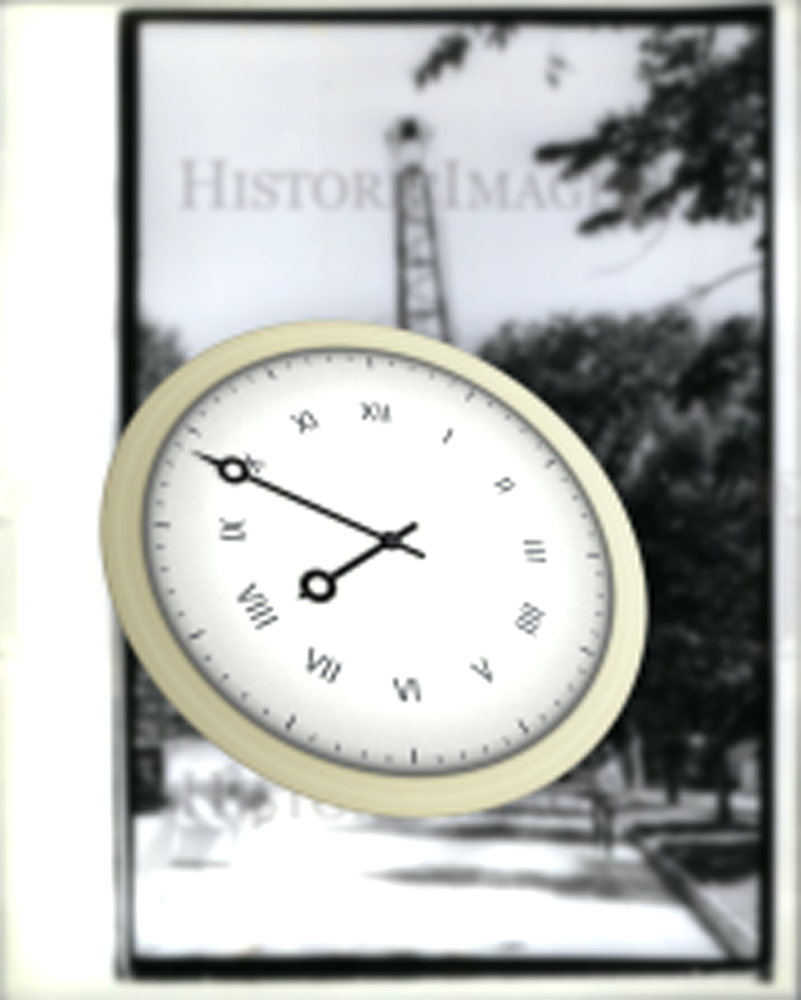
{"hour": 7, "minute": 49}
